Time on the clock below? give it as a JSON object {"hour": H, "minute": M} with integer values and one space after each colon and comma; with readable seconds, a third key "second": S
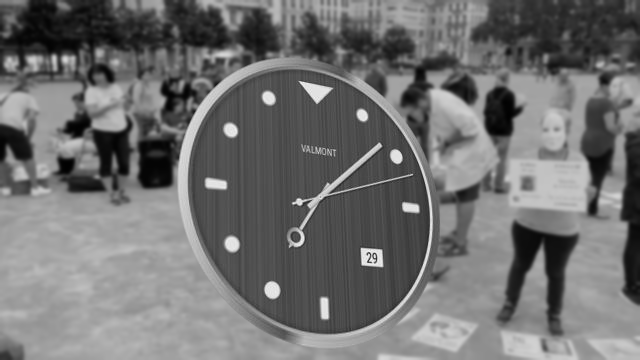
{"hour": 7, "minute": 8, "second": 12}
